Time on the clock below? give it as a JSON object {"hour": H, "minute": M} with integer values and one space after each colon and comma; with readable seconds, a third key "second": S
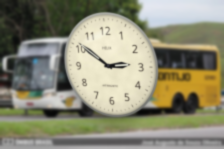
{"hour": 2, "minute": 51}
